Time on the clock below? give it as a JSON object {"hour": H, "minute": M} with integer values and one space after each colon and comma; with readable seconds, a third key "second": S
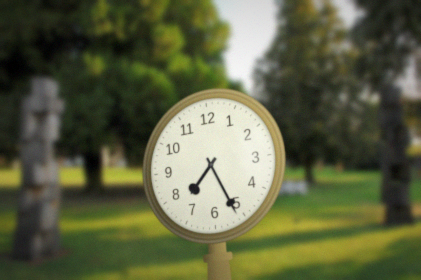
{"hour": 7, "minute": 26}
